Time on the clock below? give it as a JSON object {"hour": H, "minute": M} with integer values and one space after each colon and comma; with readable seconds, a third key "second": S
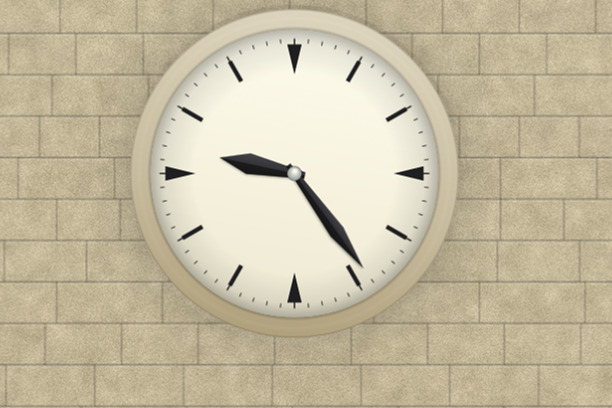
{"hour": 9, "minute": 24}
